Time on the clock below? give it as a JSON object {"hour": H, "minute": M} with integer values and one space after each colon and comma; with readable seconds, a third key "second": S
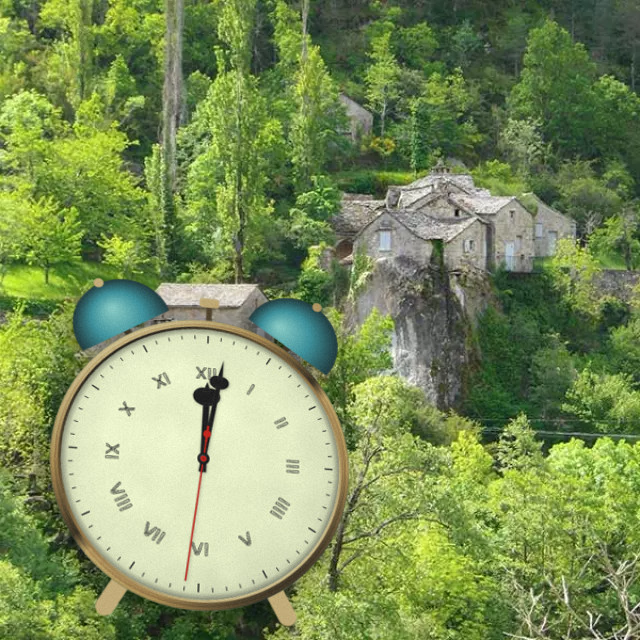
{"hour": 12, "minute": 1, "second": 31}
